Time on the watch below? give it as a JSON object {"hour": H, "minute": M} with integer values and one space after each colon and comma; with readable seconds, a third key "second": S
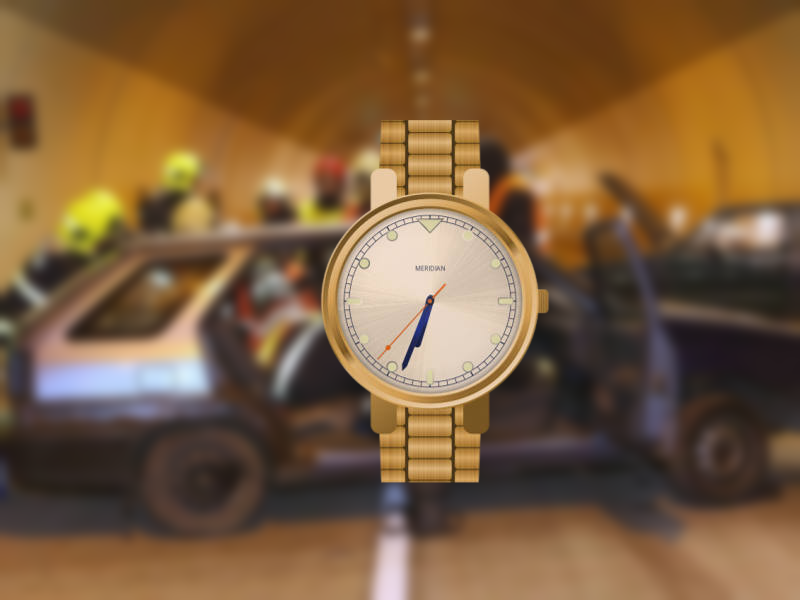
{"hour": 6, "minute": 33, "second": 37}
